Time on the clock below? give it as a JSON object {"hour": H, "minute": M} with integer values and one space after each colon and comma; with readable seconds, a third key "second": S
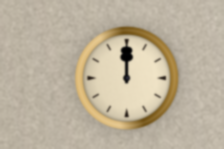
{"hour": 12, "minute": 0}
